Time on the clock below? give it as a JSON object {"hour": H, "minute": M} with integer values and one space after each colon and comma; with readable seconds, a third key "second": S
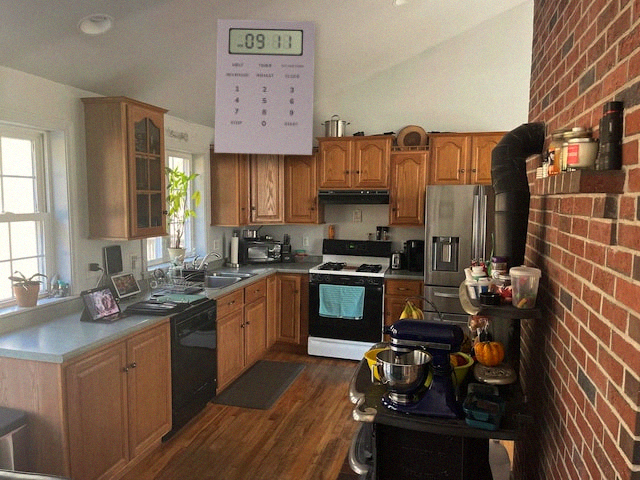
{"hour": 9, "minute": 11}
